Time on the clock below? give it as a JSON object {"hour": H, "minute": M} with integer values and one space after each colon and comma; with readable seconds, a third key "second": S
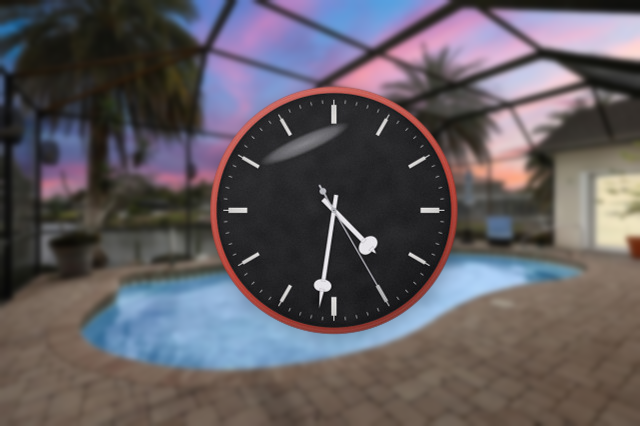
{"hour": 4, "minute": 31, "second": 25}
